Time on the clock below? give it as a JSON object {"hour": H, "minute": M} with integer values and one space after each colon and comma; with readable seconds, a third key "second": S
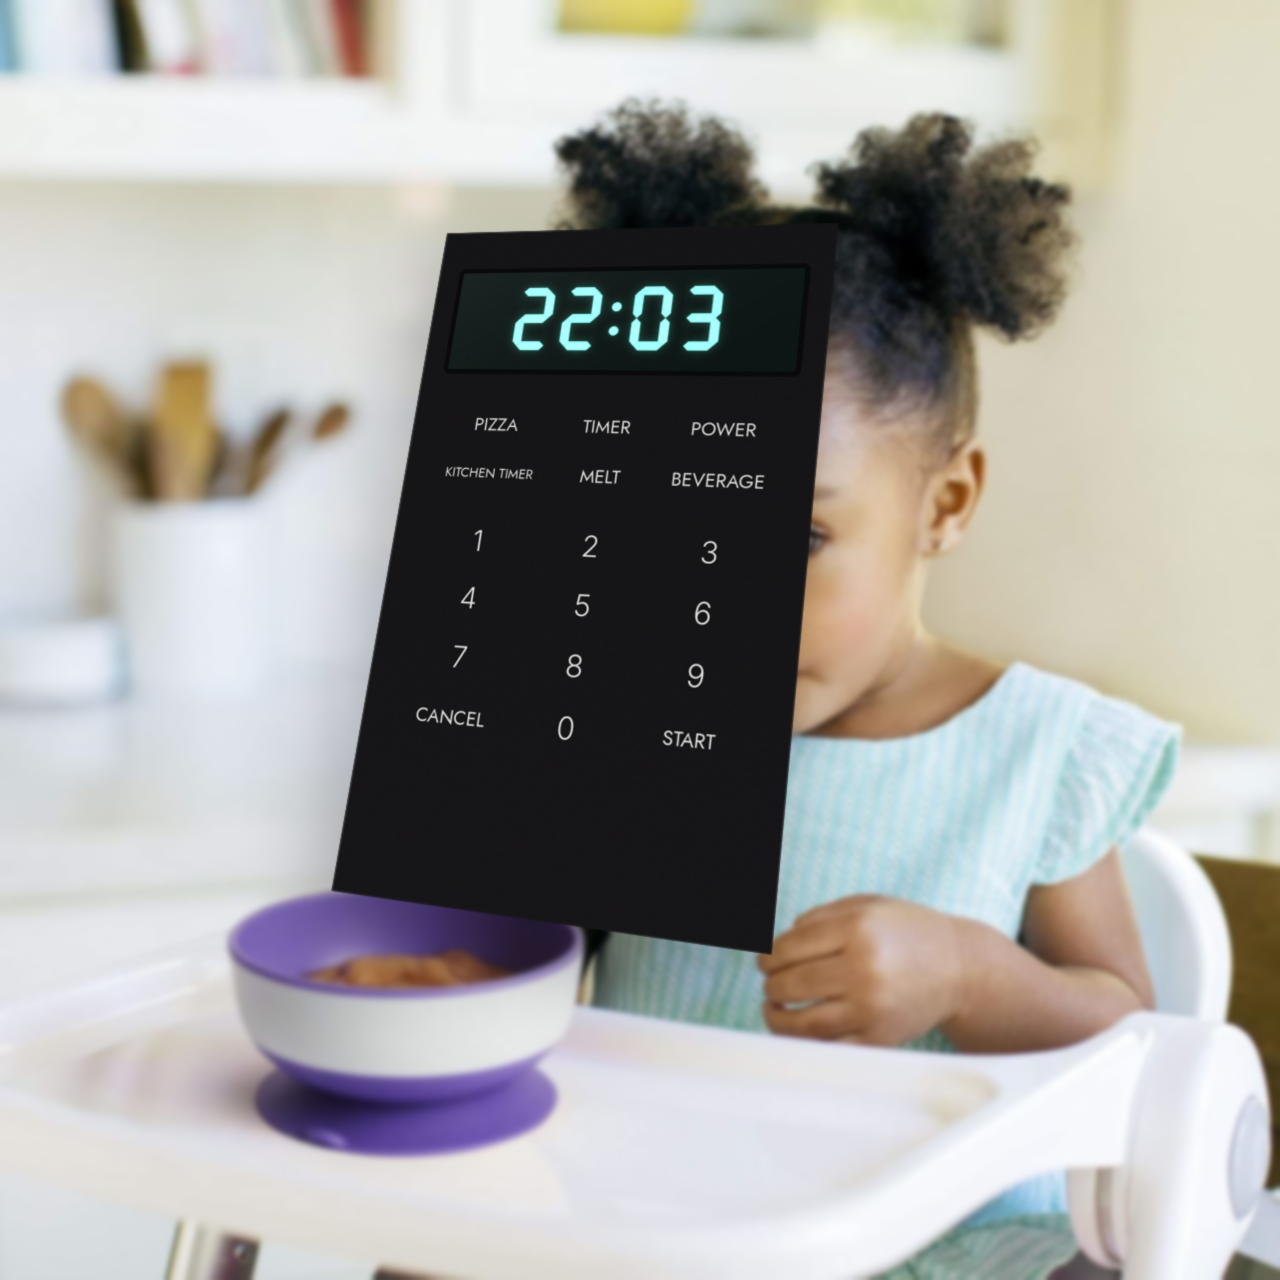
{"hour": 22, "minute": 3}
